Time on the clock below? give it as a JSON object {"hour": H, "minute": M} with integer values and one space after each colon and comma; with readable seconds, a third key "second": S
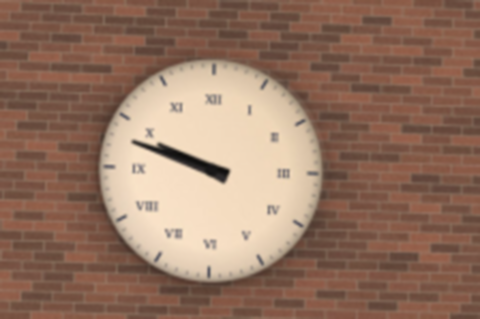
{"hour": 9, "minute": 48}
